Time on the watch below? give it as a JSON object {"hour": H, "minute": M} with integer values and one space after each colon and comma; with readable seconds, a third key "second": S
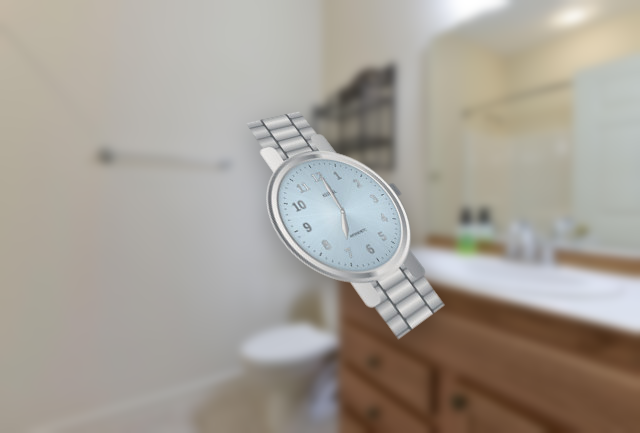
{"hour": 7, "minute": 1}
